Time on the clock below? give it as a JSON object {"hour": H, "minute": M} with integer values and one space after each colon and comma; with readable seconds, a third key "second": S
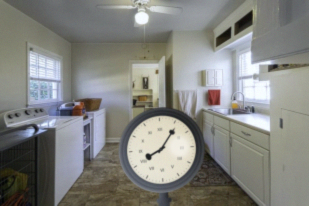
{"hour": 8, "minute": 6}
